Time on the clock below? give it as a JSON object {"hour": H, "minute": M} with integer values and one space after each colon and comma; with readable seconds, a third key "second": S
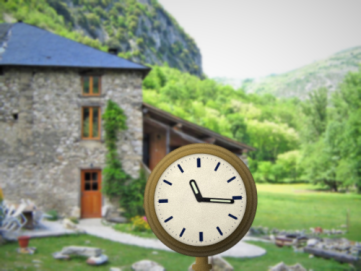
{"hour": 11, "minute": 16}
